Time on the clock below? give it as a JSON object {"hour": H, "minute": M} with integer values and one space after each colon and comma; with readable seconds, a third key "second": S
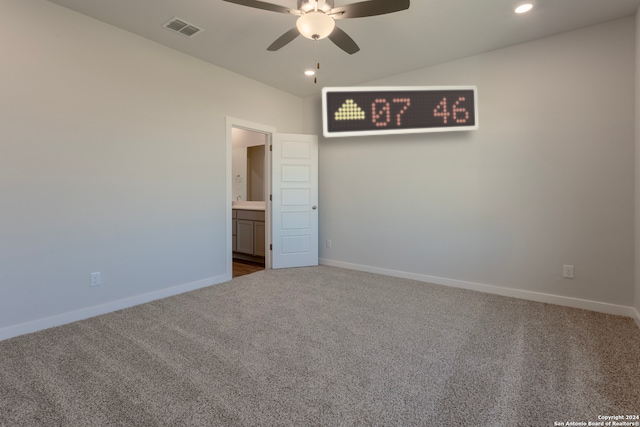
{"hour": 7, "minute": 46}
